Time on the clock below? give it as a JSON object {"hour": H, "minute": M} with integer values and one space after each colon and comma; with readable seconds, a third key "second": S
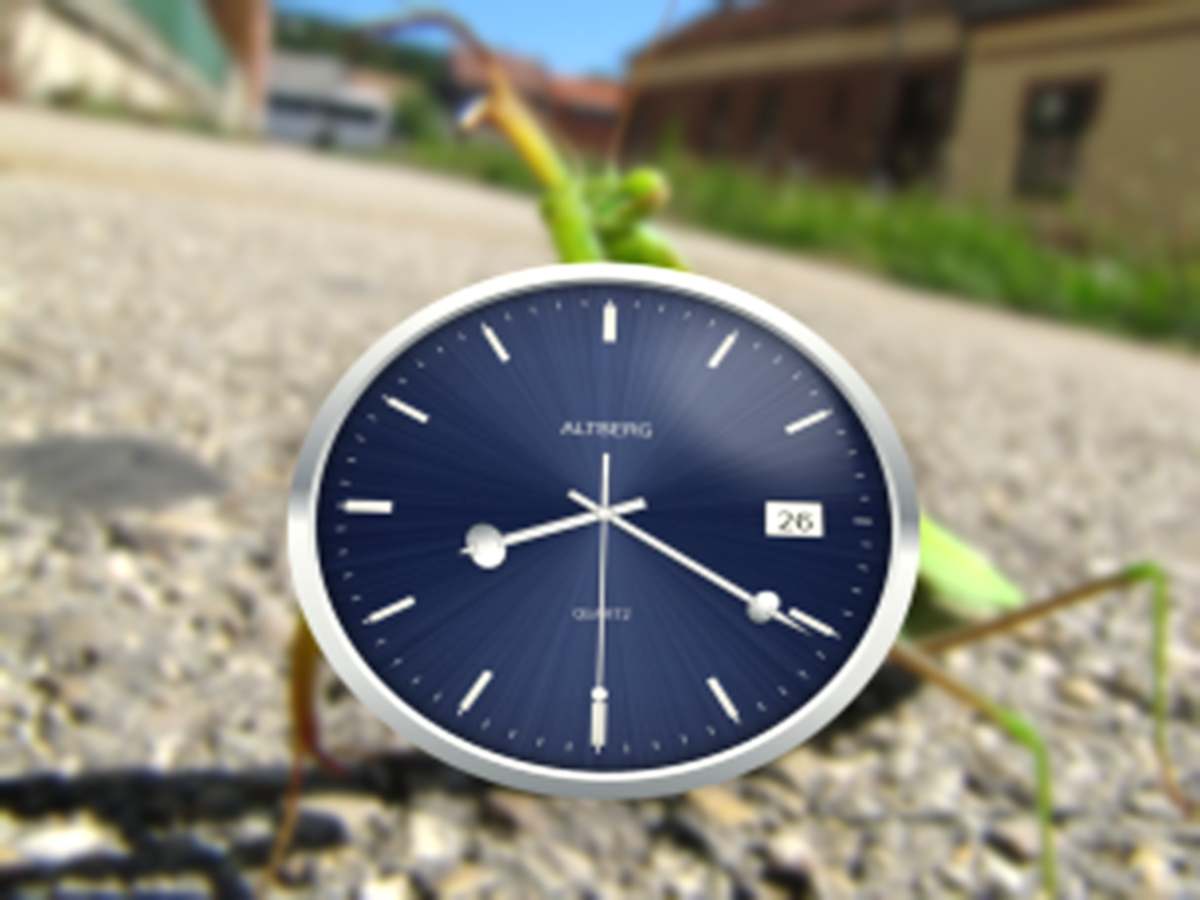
{"hour": 8, "minute": 20, "second": 30}
